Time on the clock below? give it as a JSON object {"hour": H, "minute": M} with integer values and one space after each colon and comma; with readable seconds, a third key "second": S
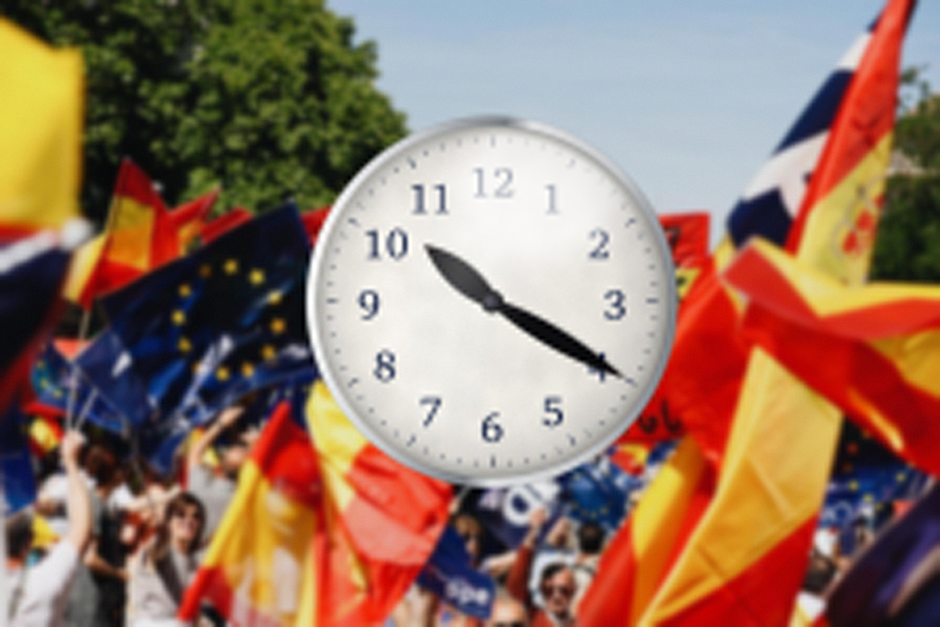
{"hour": 10, "minute": 20}
